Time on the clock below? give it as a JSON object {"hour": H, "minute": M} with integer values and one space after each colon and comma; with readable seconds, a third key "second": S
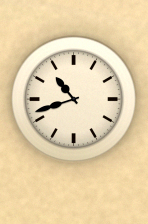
{"hour": 10, "minute": 42}
